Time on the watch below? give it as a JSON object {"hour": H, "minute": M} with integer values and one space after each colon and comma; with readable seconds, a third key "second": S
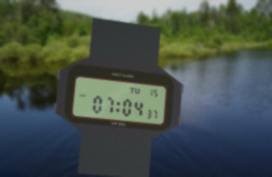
{"hour": 7, "minute": 4}
